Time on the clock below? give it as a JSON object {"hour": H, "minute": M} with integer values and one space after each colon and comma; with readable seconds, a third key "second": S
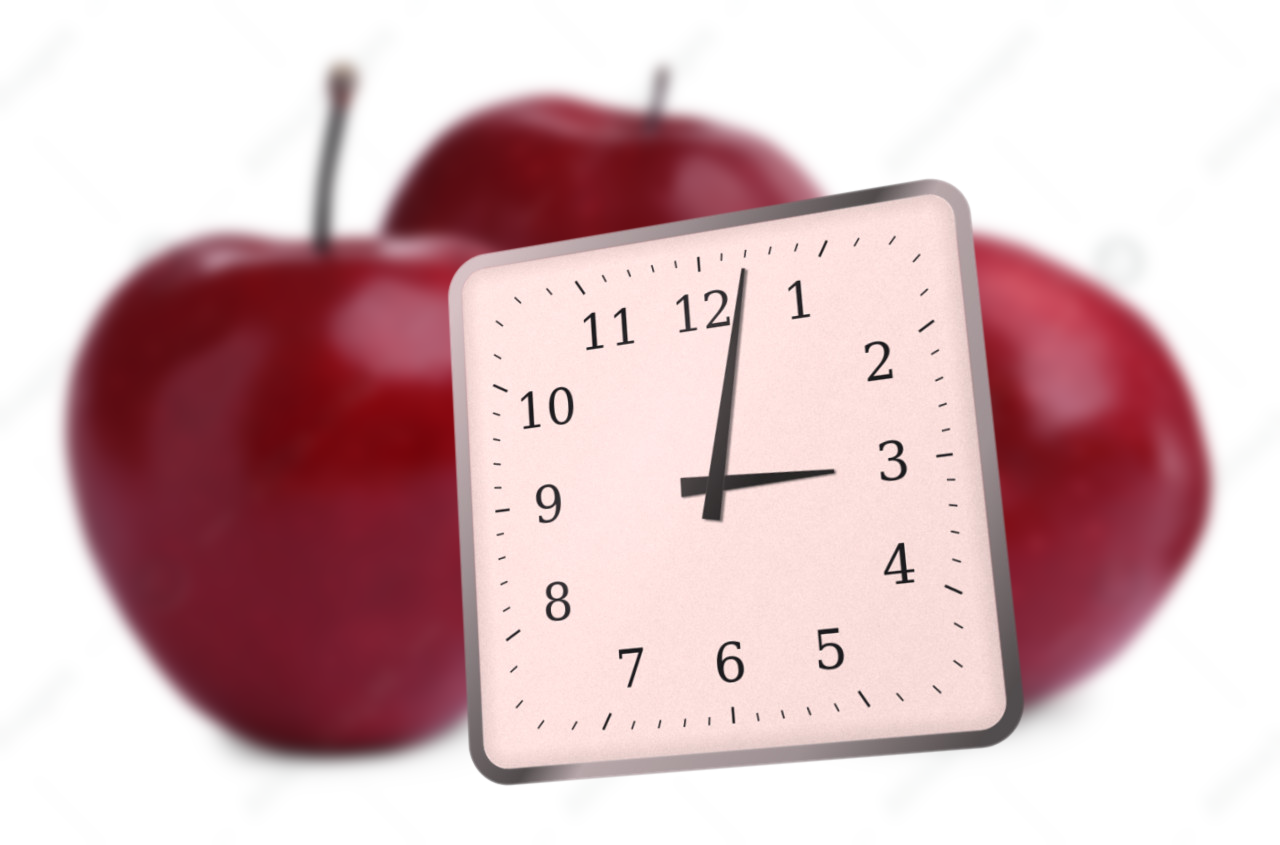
{"hour": 3, "minute": 2}
